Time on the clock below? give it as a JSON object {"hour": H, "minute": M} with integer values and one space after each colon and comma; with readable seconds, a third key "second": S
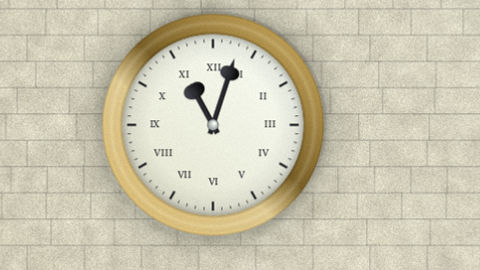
{"hour": 11, "minute": 3}
